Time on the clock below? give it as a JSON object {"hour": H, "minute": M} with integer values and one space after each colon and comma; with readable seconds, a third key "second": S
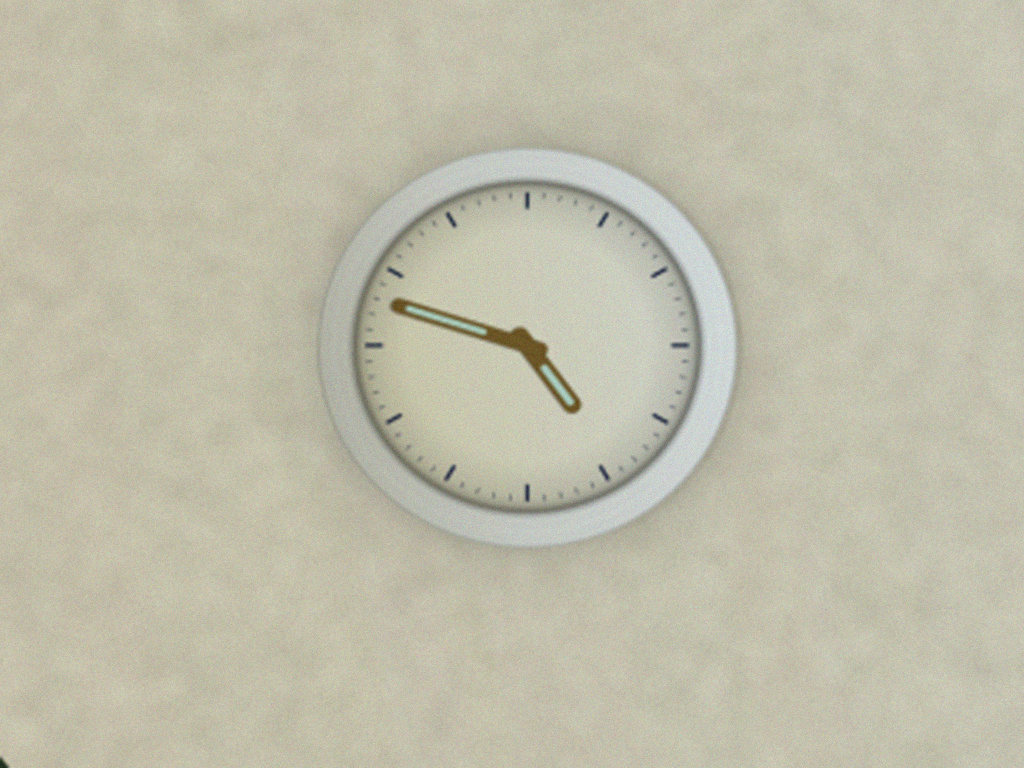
{"hour": 4, "minute": 48}
